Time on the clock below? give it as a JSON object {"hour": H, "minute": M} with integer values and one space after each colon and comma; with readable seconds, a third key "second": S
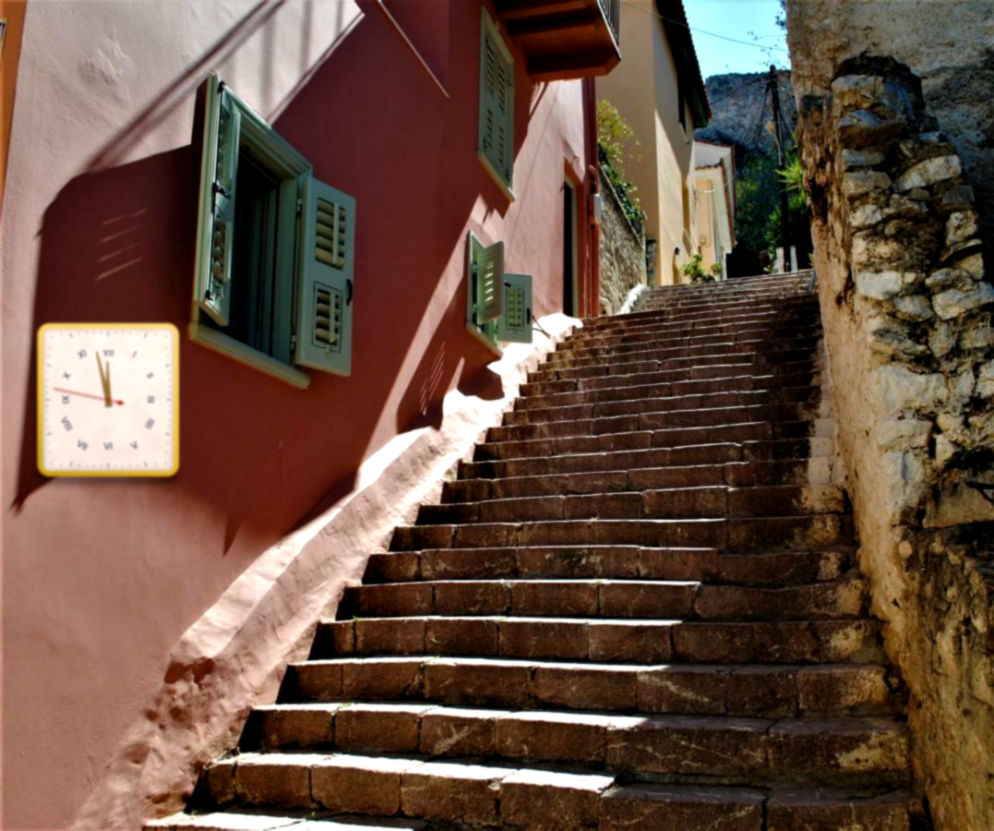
{"hour": 11, "minute": 57, "second": 47}
